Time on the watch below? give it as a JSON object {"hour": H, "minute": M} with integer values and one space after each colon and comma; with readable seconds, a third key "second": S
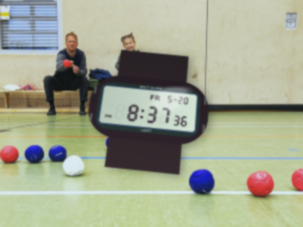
{"hour": 8, "minute": 37, "second": 36}
